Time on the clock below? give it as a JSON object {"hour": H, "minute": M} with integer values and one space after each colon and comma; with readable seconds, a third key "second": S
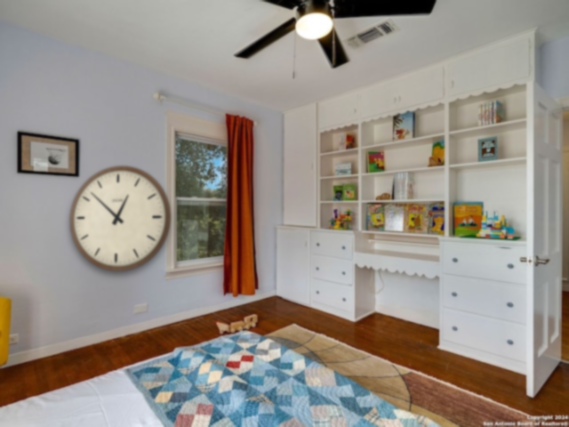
{"hour": 12, "minute": 52}
